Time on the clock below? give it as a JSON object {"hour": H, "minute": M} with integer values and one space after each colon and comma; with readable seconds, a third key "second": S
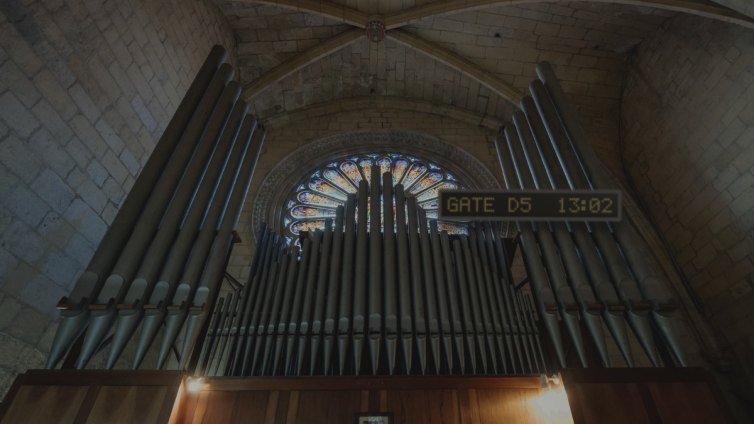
{"hour": 13, "minute": 2}
